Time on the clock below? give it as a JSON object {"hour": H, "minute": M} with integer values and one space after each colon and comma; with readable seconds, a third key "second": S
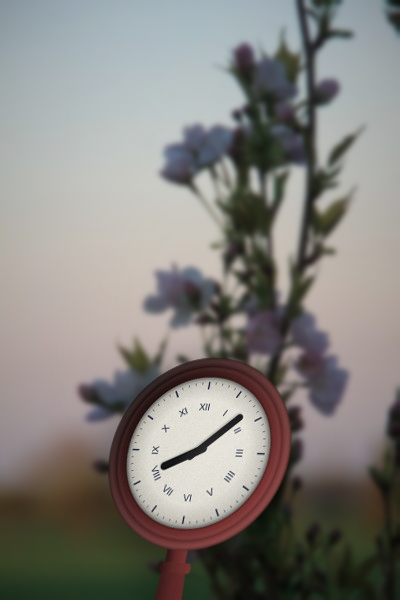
{"hour": 8, "minute": 8}
